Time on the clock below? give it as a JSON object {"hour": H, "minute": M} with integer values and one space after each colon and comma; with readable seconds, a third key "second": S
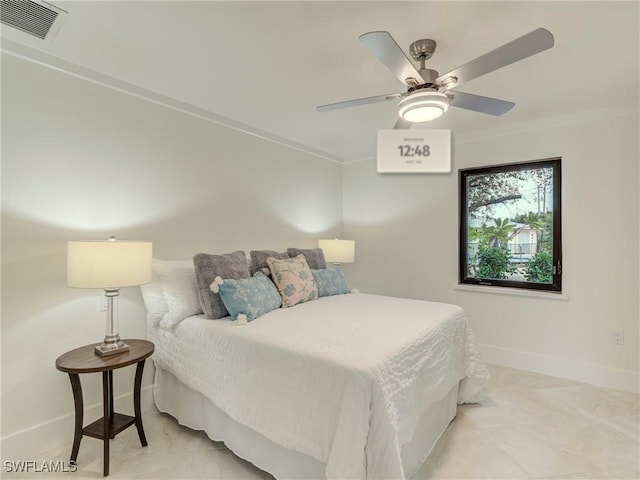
{"hour": 12, "minute": 48}
